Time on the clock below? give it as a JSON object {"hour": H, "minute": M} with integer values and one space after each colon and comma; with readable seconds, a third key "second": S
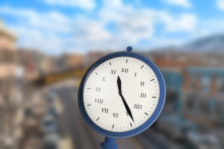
{"hour": 11, "minute": 24}
